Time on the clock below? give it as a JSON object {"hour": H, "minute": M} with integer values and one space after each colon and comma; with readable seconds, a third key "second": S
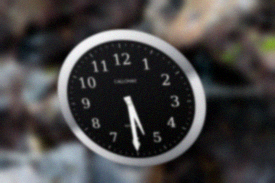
{"hour": 5, "minute": 30}
